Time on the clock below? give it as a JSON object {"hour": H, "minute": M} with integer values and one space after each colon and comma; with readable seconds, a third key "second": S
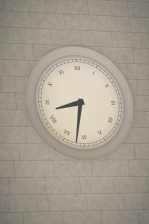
{"hour": 8, "minute": 32}
